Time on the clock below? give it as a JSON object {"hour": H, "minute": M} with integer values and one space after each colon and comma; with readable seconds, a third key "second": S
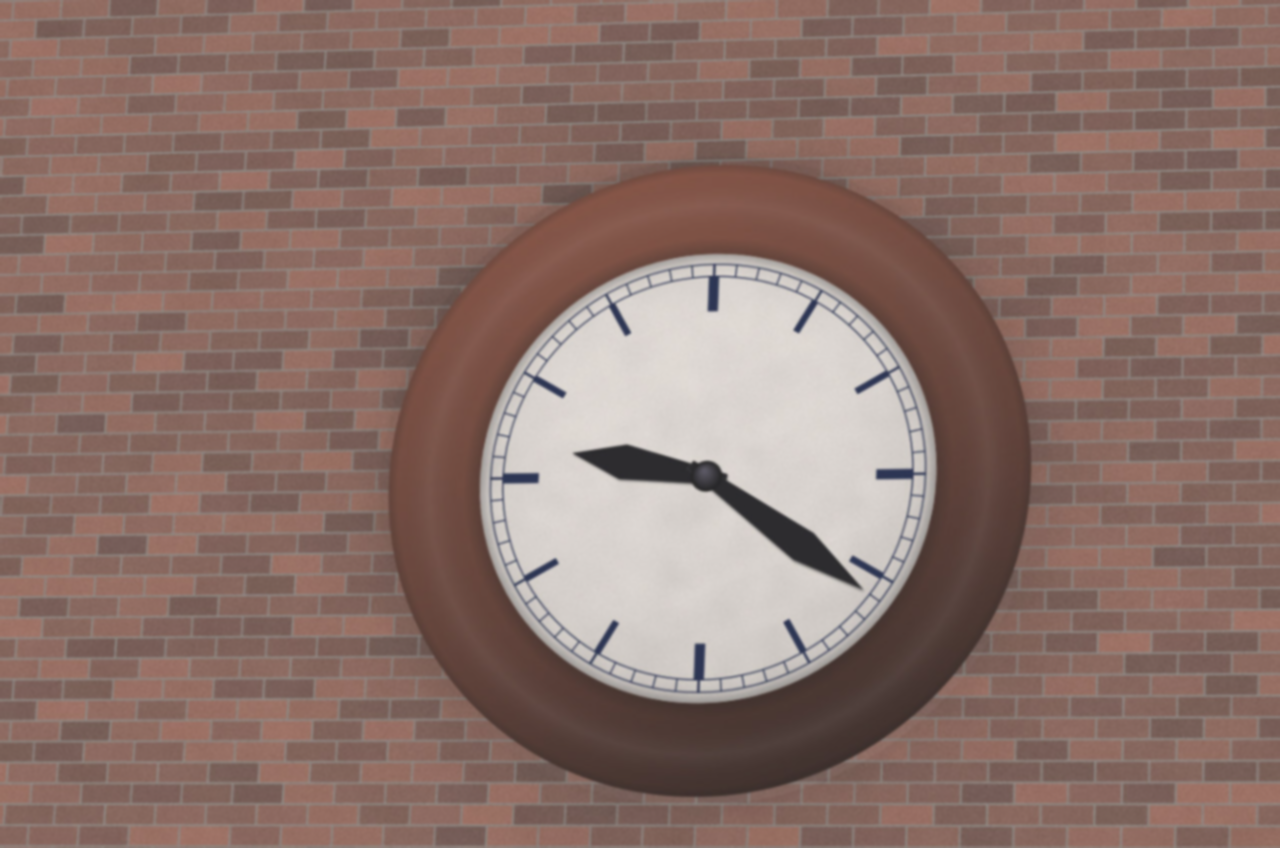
{"hour": 9, "minute": 21}
